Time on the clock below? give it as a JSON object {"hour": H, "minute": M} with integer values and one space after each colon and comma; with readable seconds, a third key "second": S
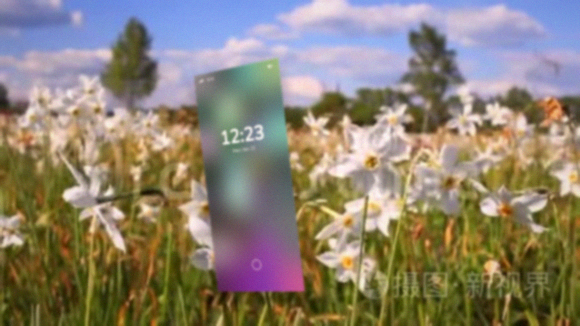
{"hour": 12, "minute": 23}
